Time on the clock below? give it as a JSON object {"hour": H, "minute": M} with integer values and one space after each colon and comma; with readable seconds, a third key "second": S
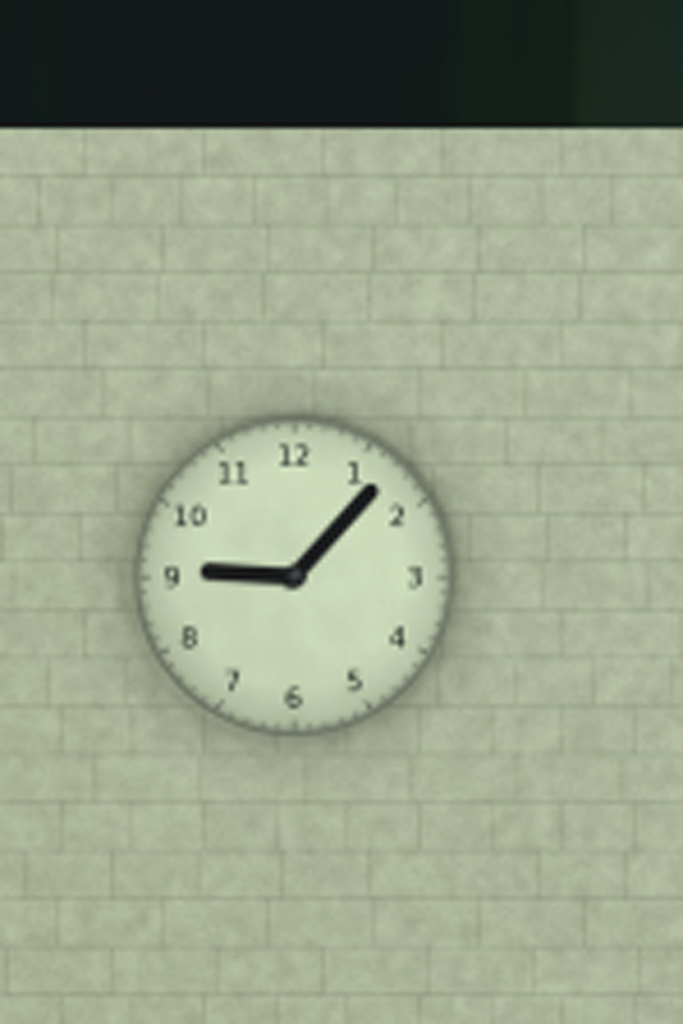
{"hour": 9, "minute": 7}
